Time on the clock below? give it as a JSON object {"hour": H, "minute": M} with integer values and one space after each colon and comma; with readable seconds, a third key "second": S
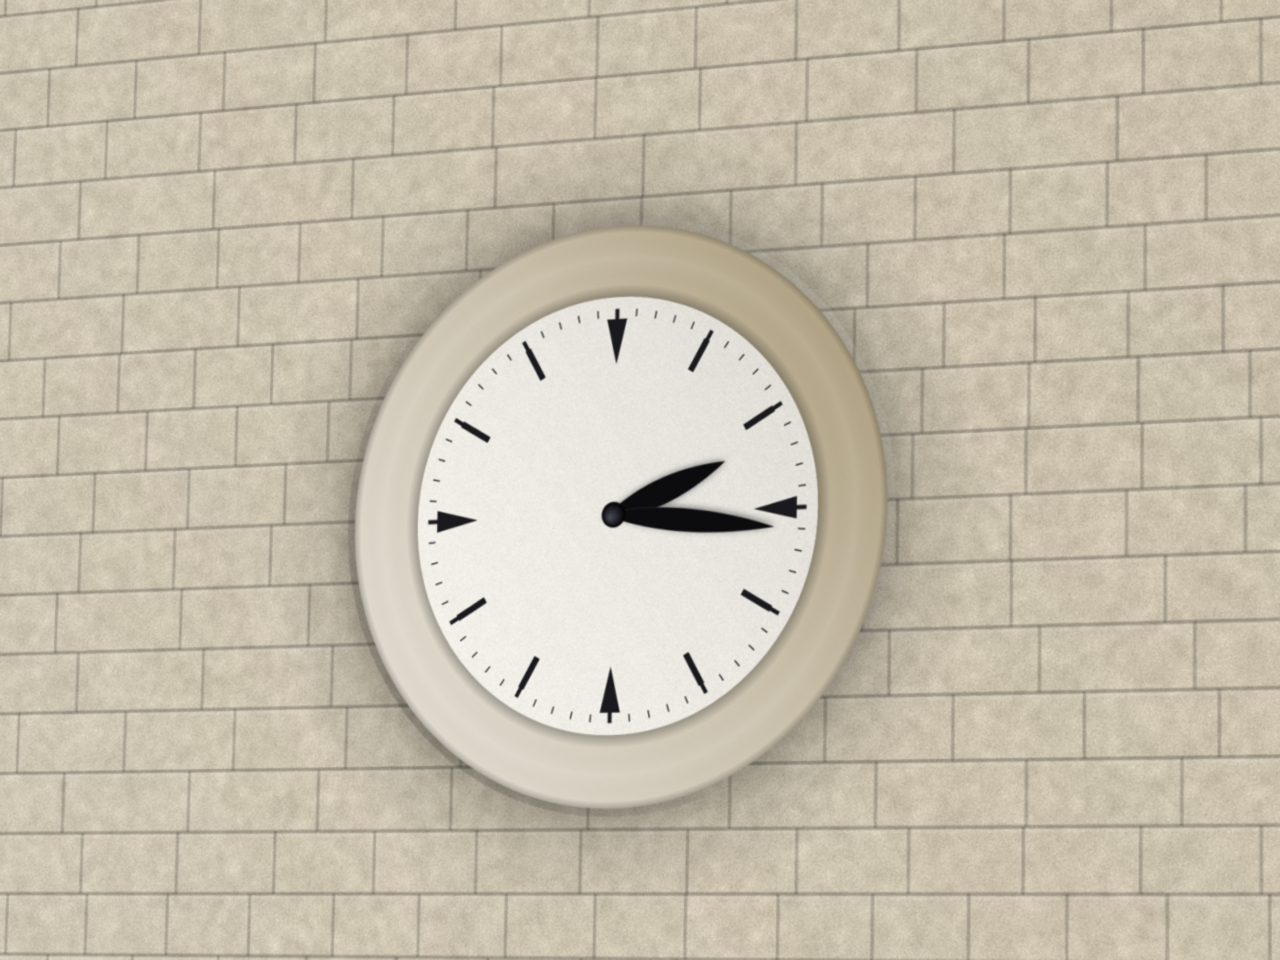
{"hour": 2, "minute": 16}
